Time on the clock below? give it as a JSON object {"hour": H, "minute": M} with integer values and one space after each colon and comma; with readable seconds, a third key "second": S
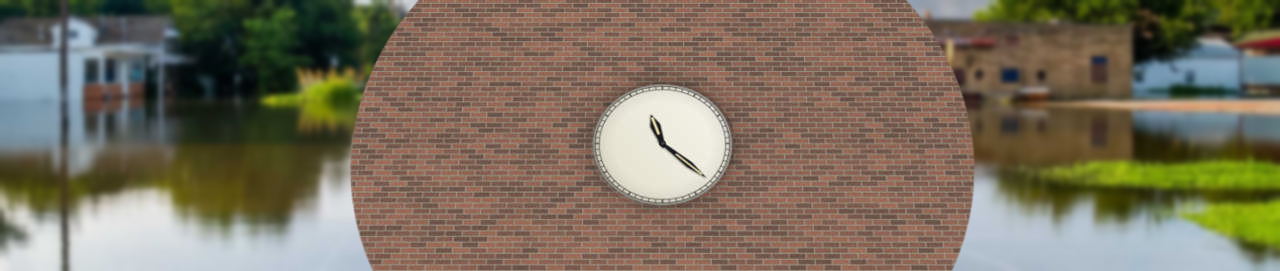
{"hour": 11, "minute": 22}
